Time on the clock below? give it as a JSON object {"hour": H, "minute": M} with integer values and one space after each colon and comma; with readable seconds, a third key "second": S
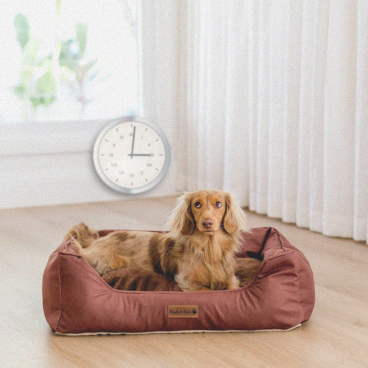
{"hour": 3, "minute": 1}
